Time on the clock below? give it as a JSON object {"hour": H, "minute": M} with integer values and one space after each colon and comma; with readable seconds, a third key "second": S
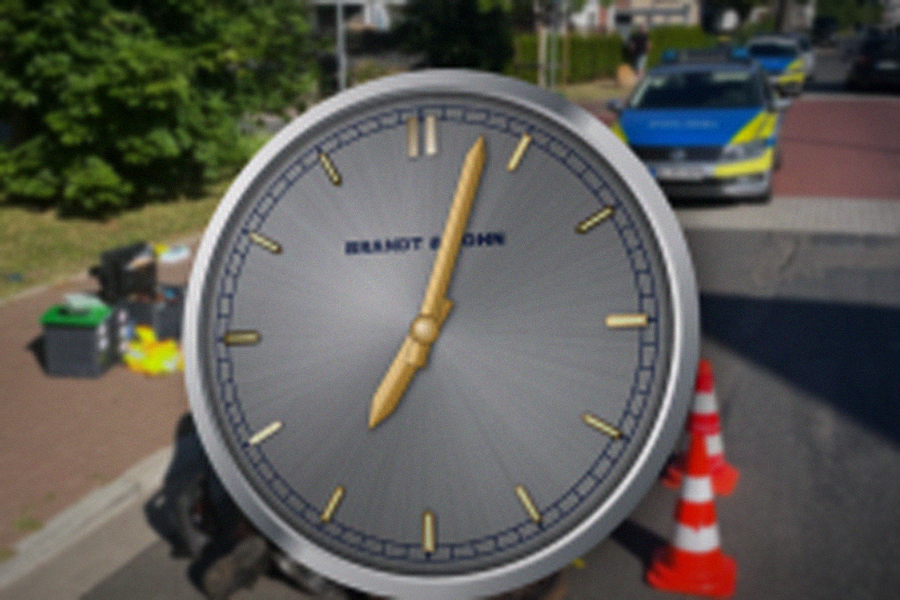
{"hour": 7, "minute": 3}
